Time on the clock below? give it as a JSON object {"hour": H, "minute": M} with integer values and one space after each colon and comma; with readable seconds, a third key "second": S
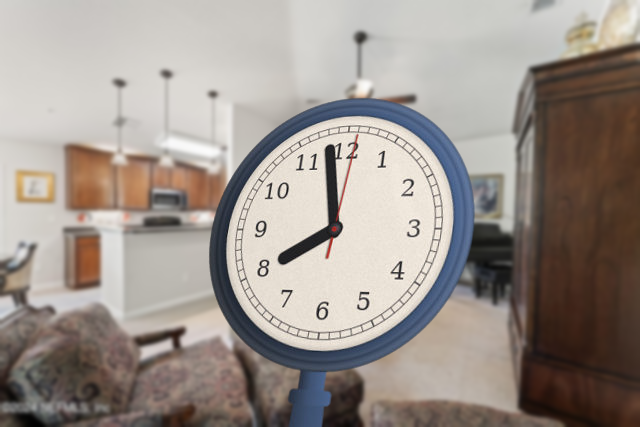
{"hour": 7, "minute": 58, "second": 1}
